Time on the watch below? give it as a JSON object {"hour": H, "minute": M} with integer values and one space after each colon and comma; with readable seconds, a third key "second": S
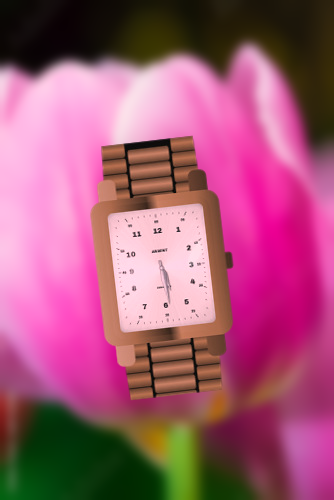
{"hour": 5, "minute": 29}
